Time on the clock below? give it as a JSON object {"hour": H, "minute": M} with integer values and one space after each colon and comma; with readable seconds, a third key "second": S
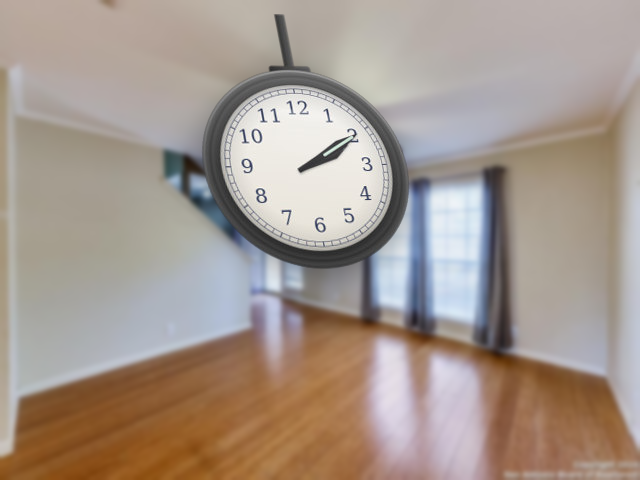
{"hour": 2, "minute": 10}
